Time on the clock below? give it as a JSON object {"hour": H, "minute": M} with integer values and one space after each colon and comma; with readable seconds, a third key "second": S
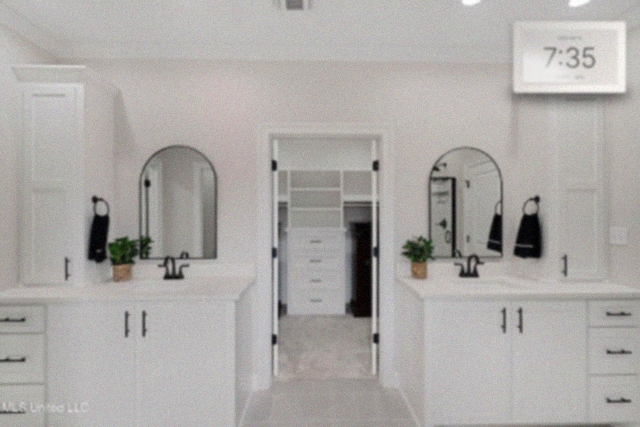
{"hour": 7, "minute": 35}
